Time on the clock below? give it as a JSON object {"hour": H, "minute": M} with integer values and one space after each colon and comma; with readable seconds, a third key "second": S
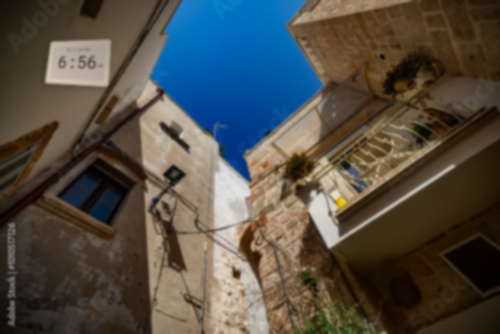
{"hour": 6, "minute": 56}
